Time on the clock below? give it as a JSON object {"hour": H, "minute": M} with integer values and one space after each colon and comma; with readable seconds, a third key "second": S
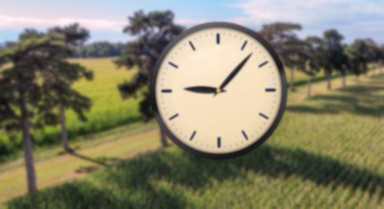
{"hour": 9, "minute": 7}
